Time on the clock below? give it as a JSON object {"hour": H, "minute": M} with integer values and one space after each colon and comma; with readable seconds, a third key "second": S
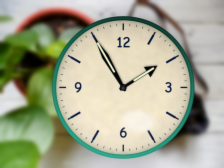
{"hour": 1, "minute": 55}
